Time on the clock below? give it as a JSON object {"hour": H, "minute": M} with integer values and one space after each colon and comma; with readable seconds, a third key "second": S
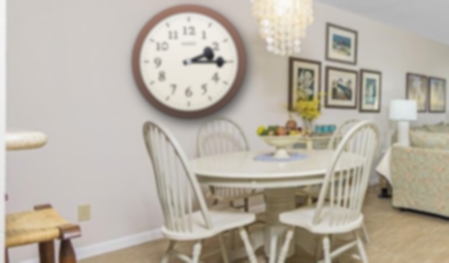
{"hour": 2, "minute": 15}
